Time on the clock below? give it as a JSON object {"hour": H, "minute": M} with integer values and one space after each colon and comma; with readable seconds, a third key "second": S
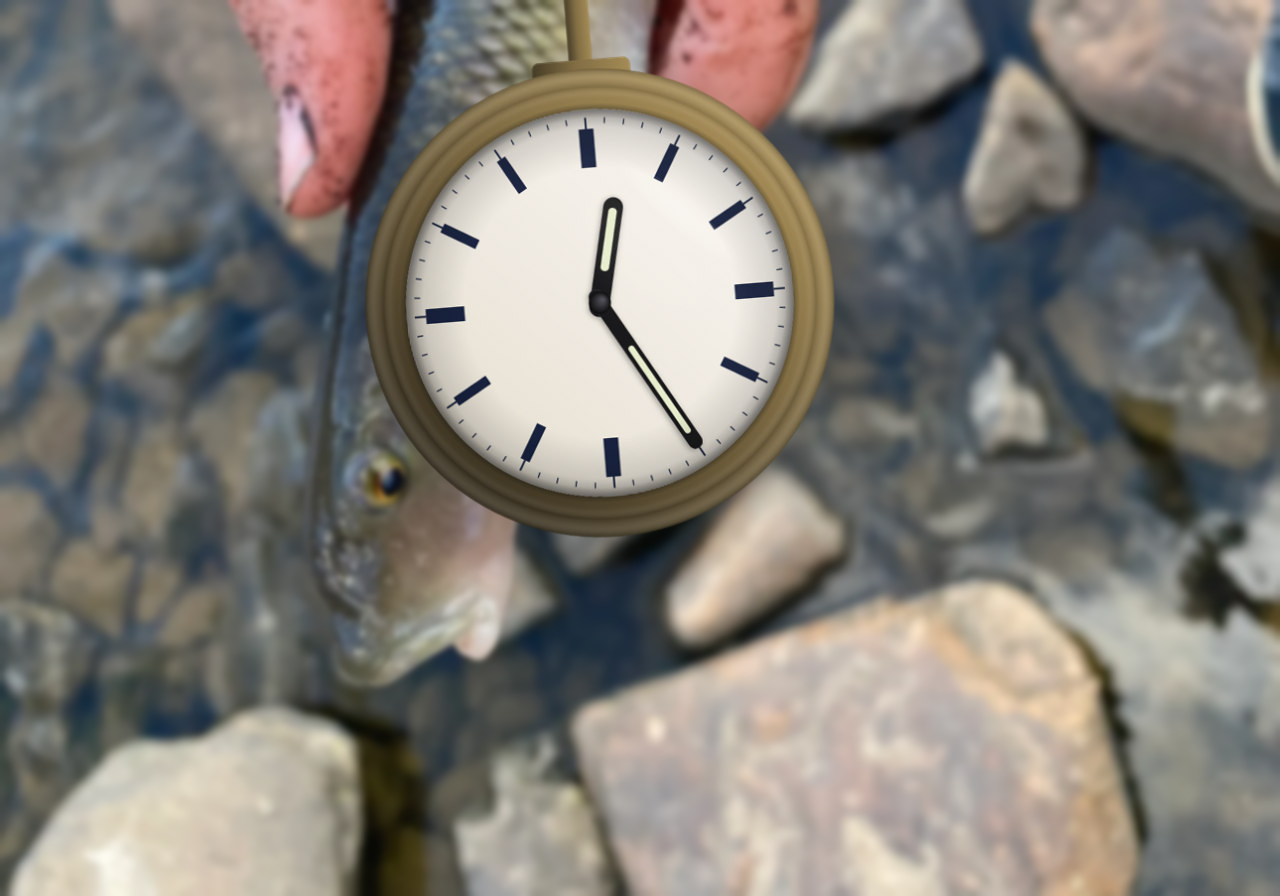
{"hour": 12, "minute": 25}
